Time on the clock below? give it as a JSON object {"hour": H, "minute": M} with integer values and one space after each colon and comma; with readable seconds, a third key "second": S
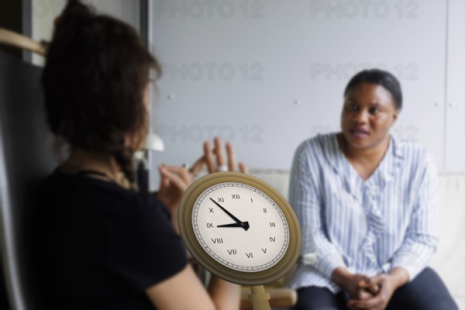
{"hour": 8, "minute": 53}
